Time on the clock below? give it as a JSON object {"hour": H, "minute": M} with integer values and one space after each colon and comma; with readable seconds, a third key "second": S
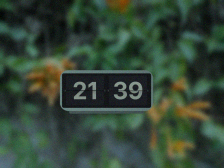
{"hour": 21, "minute": 39}
